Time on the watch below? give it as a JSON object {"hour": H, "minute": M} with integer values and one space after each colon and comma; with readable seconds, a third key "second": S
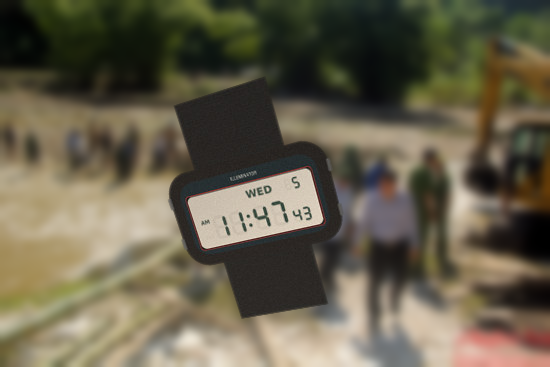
{"hour": 11, "minute": 47, "second": 43}
